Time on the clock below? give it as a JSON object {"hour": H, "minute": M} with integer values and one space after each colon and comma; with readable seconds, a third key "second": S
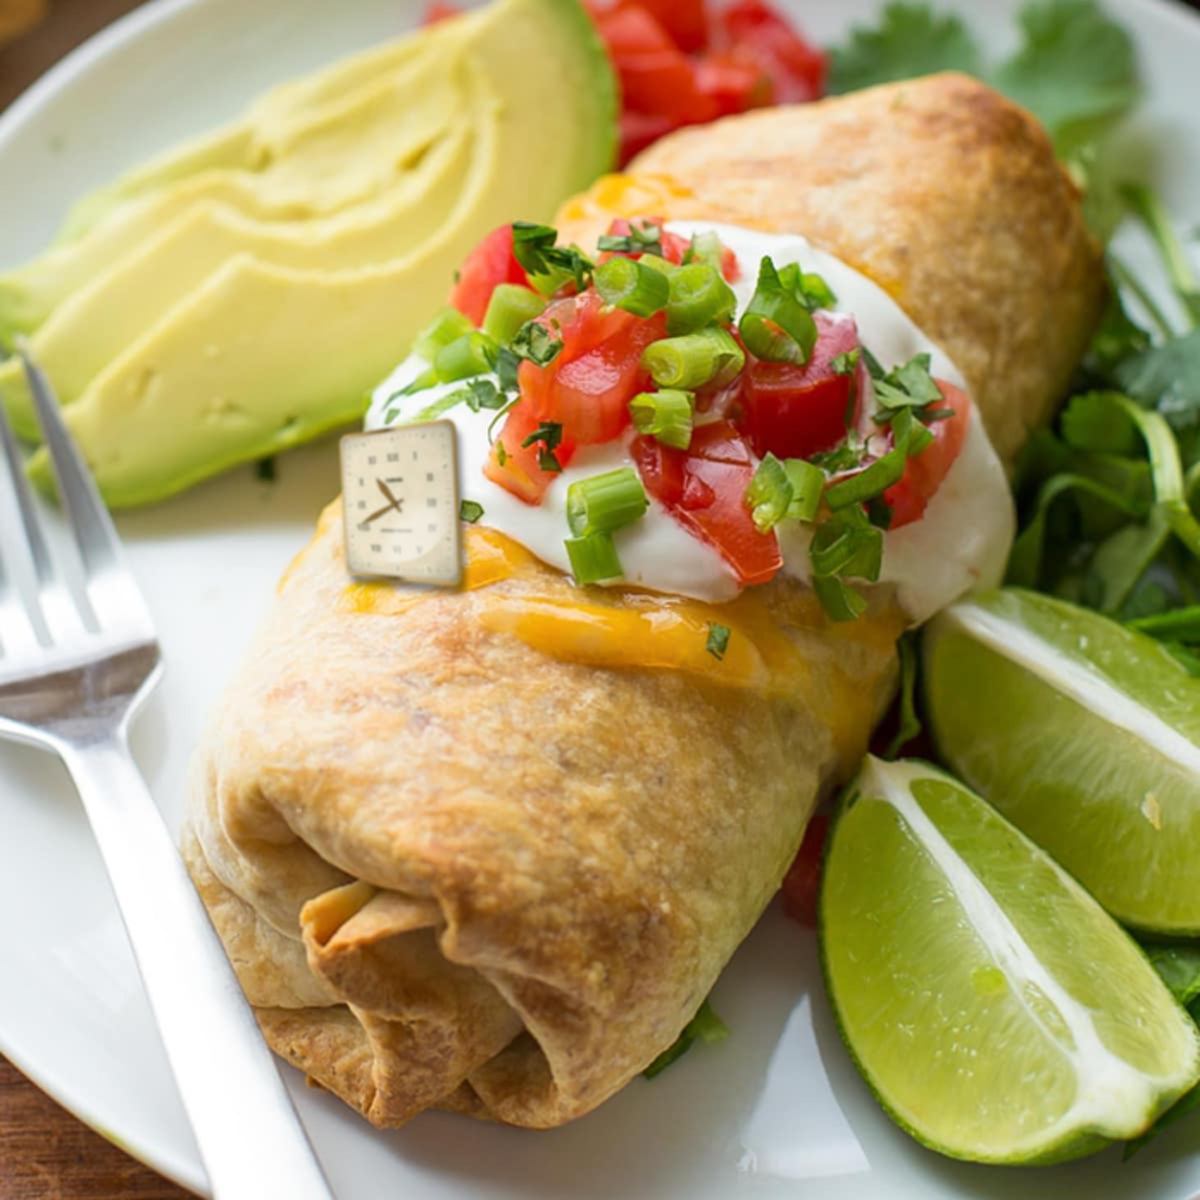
{"hour": 10, "minute": 41}
